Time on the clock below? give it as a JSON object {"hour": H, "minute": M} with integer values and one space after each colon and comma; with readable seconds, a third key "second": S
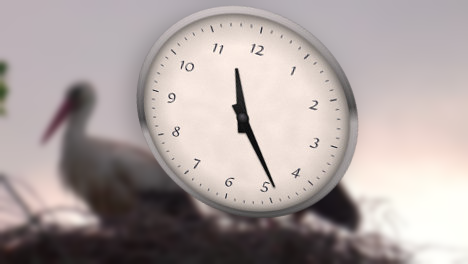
{"hour": 11, "minute": 24}
